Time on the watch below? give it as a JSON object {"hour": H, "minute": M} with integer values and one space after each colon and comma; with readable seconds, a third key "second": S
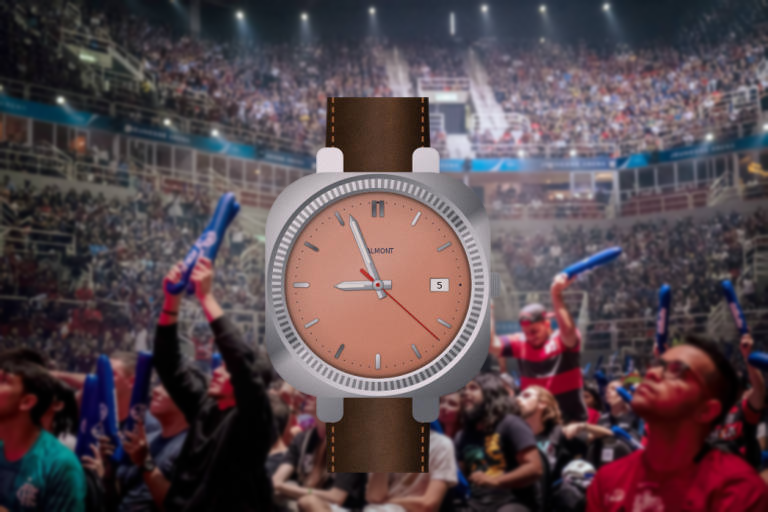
{"hour": 8, "minute": 56, "second": 22}
